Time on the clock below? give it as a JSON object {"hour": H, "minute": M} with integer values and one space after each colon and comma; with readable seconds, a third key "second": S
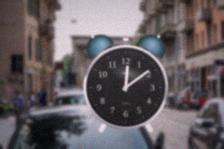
{"hour": 12, "minute": 9}
